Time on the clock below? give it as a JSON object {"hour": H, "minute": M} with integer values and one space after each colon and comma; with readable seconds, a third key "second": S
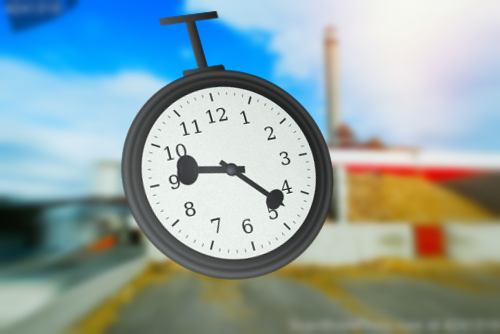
{"hour": 9, "minute": 23}
